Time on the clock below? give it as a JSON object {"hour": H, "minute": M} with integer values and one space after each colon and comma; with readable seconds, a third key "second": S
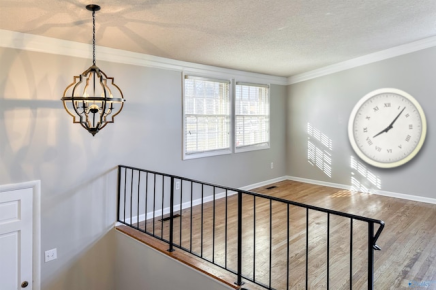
{"hour": 8, "minute": 7}
